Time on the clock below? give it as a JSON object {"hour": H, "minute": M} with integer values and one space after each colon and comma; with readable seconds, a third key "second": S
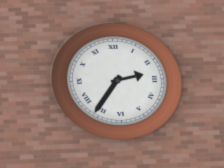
{"hour": 2, "minute": 36}
